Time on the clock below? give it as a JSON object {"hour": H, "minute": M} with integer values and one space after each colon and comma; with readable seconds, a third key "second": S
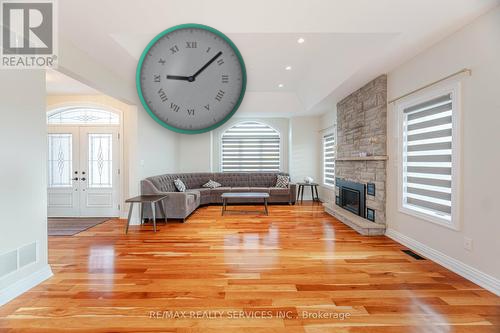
{"hour": 9, "minute": 8}
